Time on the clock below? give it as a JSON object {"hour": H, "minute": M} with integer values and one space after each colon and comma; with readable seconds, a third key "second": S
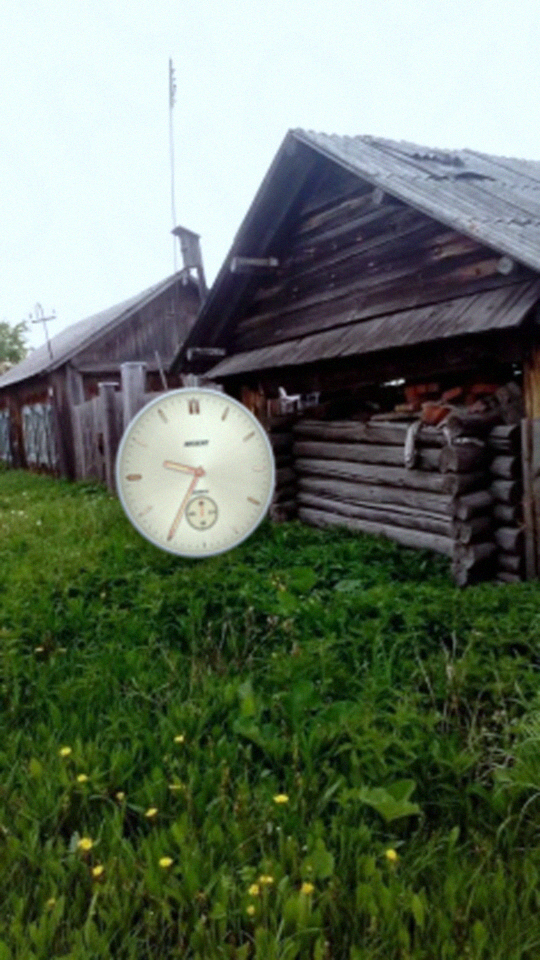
{"hour": 9, "minute": 35}
